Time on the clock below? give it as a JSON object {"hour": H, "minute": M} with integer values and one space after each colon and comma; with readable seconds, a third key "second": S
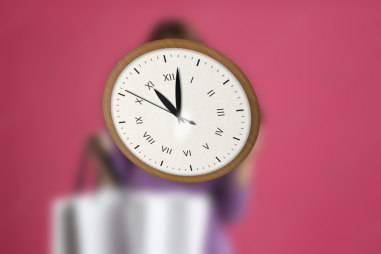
{"hour": 11, "minute": 1, "second": 51}
